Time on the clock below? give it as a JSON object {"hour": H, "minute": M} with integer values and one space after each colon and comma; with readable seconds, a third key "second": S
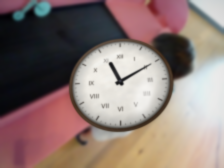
{"hour": 11, "minute": 10}
